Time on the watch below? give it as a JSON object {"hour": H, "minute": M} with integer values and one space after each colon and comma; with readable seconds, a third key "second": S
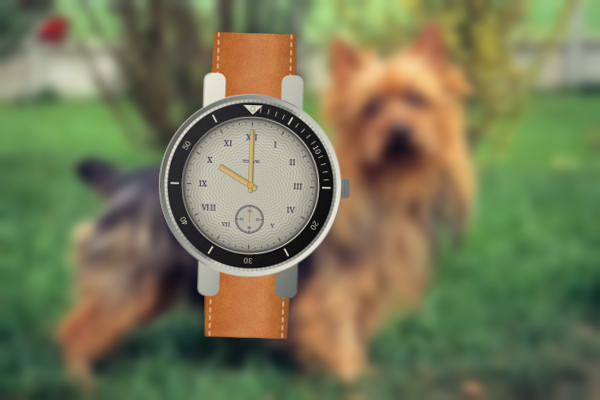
{"hour": 10, "minute": 0}
